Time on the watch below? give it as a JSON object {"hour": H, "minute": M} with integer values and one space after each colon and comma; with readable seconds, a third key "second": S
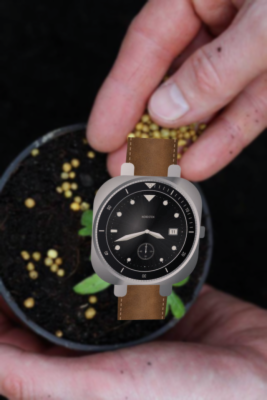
{"hour": 3, "minute": 42}
